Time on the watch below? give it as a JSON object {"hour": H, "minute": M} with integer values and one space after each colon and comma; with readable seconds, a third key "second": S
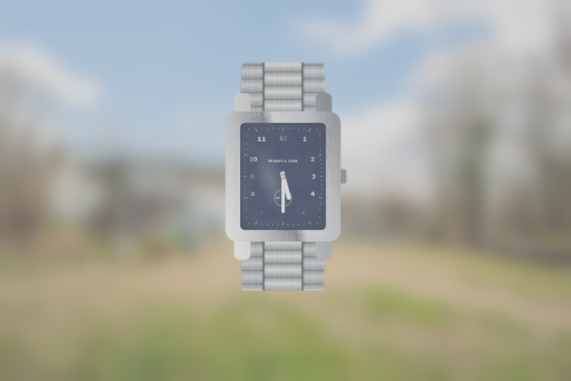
{"hour": 5, "minute": 30}
